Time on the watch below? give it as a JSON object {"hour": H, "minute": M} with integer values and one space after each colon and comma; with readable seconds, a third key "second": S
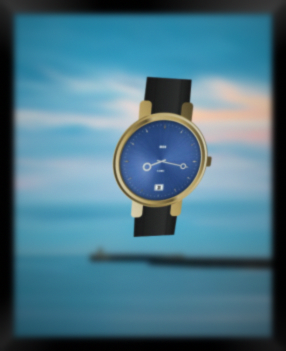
{"hour": 8, "minute": 17}
